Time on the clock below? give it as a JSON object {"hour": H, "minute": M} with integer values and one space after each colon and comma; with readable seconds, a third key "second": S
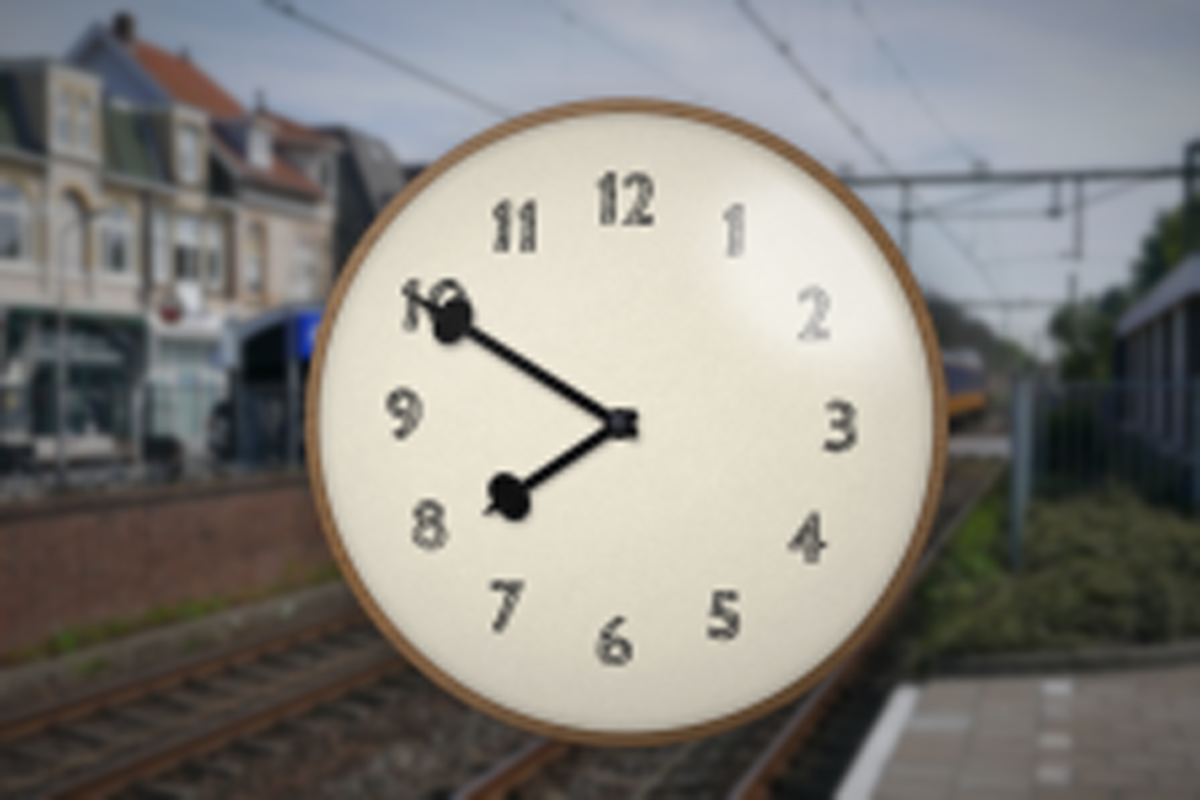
{"hour": 7, "minute": 50}
